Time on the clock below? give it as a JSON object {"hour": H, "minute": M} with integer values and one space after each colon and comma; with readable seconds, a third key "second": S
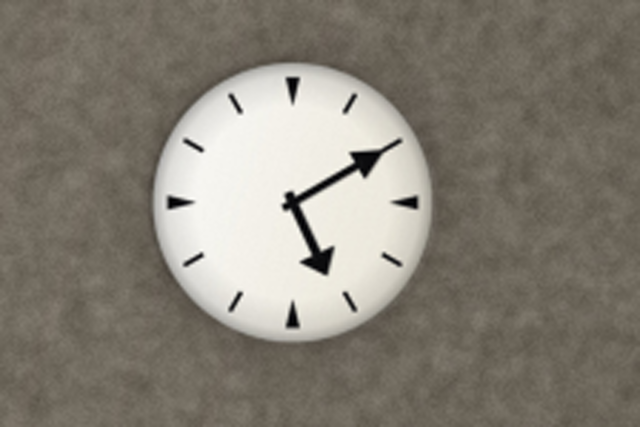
{"hour": 5, "minute": 10}
